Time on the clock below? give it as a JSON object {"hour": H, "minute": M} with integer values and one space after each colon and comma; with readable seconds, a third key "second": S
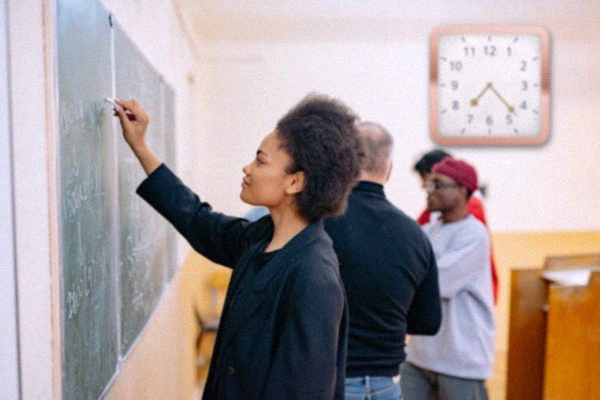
{"hour": 7, "minute": 23}
